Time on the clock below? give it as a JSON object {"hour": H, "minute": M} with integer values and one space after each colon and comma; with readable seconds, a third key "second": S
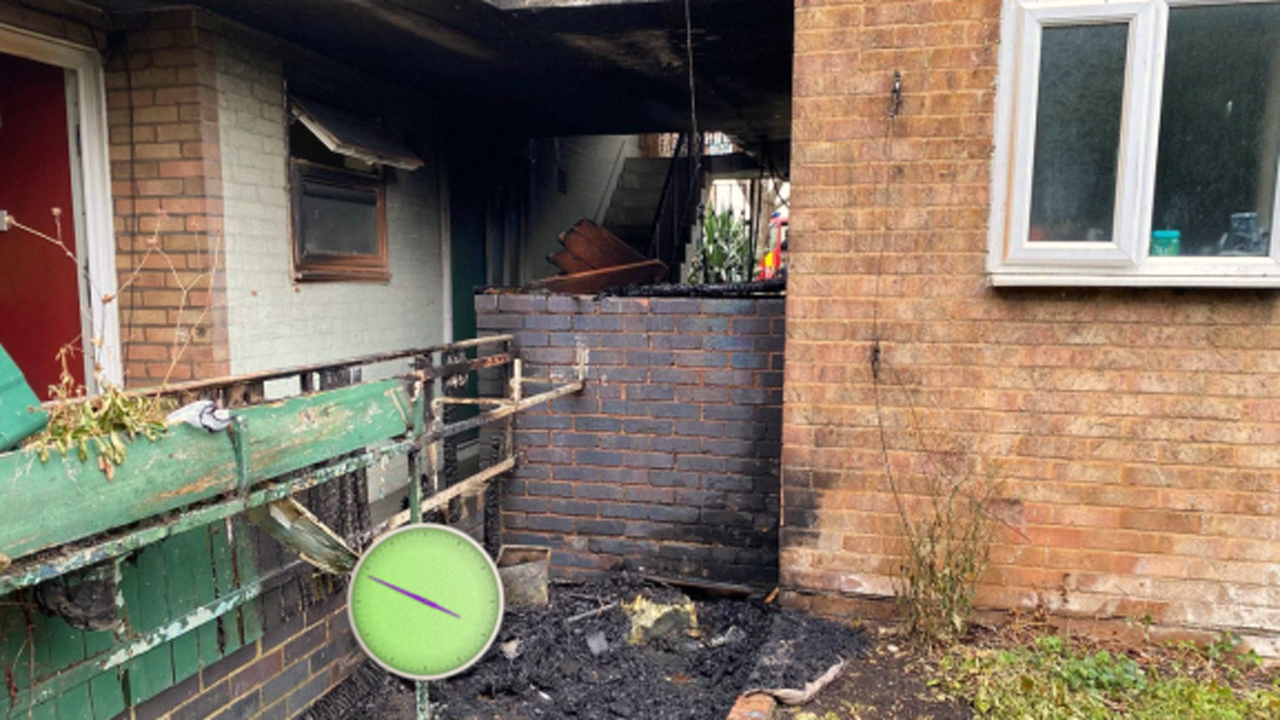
{"hour": 3, "minute": 49}
